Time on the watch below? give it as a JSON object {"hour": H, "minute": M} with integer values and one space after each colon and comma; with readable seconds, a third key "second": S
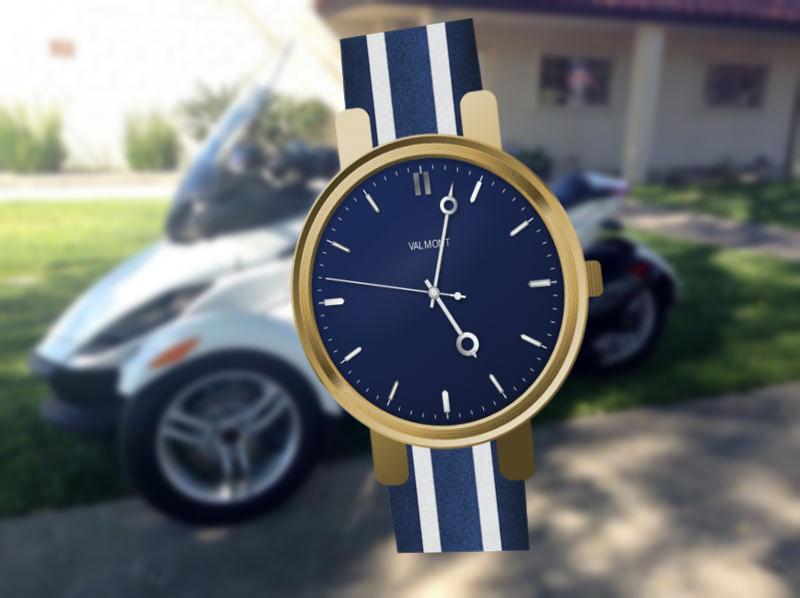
{"hour": 5, "minute": 2, "second": 47}
